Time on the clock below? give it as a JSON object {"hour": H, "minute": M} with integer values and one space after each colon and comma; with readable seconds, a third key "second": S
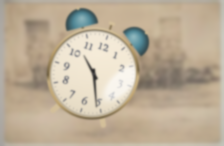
{"hour": 10, "minute": 26}
